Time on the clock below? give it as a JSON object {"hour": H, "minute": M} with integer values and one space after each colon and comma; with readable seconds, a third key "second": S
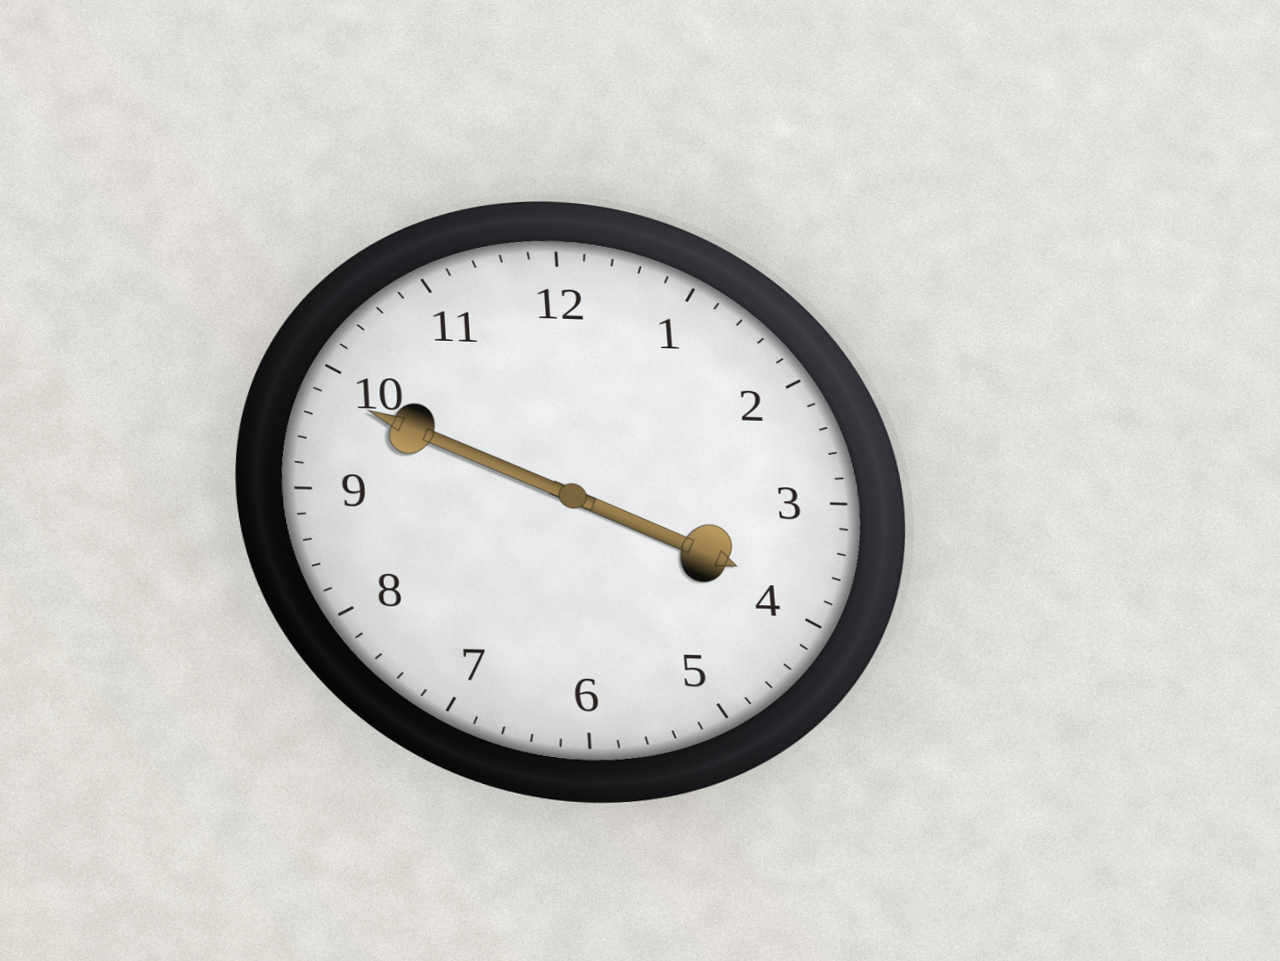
{"hour": 3, "minute": 49}
